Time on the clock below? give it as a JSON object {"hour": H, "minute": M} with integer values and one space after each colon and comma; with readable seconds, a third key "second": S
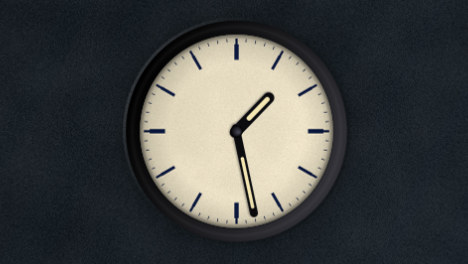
{"hour": 1, "minute": 28}
